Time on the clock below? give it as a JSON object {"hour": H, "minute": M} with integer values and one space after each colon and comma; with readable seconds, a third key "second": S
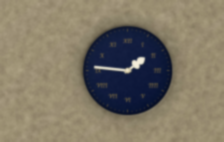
{"hour": 1, "minute": 46}
